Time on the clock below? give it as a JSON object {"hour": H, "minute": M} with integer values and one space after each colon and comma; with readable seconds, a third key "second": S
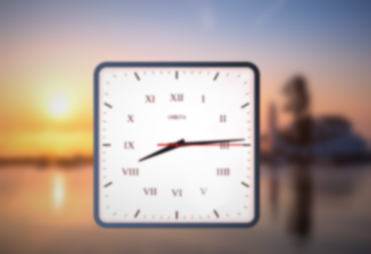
{"hour": 8, "minute": 14, "second": 15}
